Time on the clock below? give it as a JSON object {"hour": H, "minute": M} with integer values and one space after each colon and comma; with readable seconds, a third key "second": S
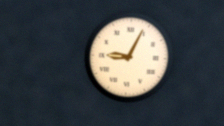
{"hour": 9, "minute": 4}
